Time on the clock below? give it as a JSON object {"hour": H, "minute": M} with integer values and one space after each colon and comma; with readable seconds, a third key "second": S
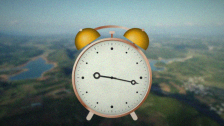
{"hour": 9, "minute": 17}
